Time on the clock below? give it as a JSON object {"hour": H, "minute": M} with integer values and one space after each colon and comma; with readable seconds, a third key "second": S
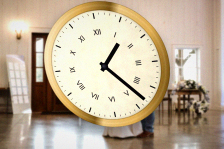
{"hour": 1, "minute": 23}
